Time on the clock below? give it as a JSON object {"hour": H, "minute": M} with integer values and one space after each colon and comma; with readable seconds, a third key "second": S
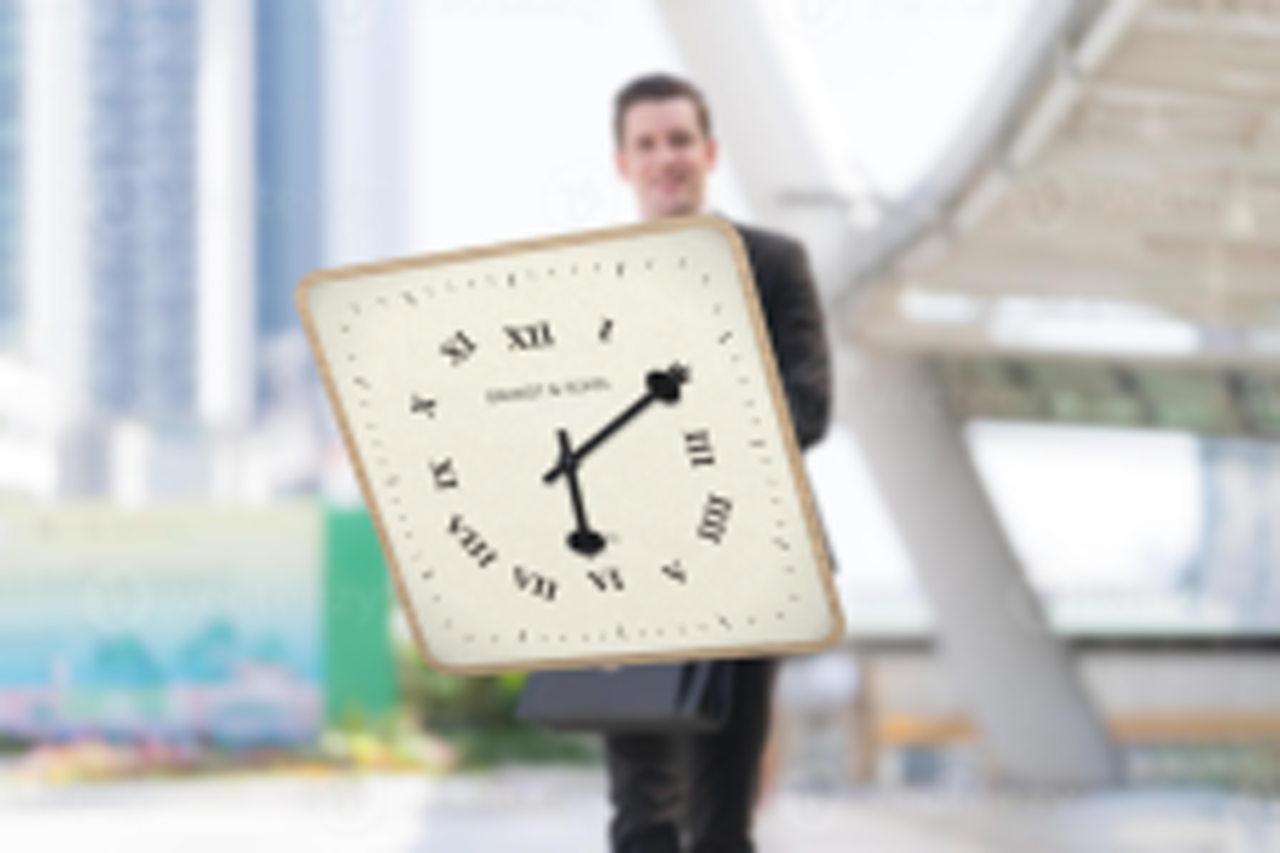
{"hour": 6, "minute": 10}
